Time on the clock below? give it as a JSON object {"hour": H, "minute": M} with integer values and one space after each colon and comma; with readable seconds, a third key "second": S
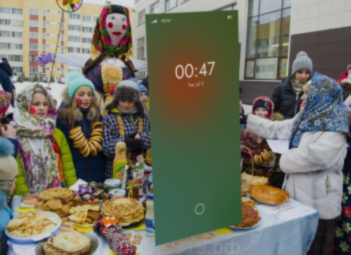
{"hour": 0, "minute": 47}
